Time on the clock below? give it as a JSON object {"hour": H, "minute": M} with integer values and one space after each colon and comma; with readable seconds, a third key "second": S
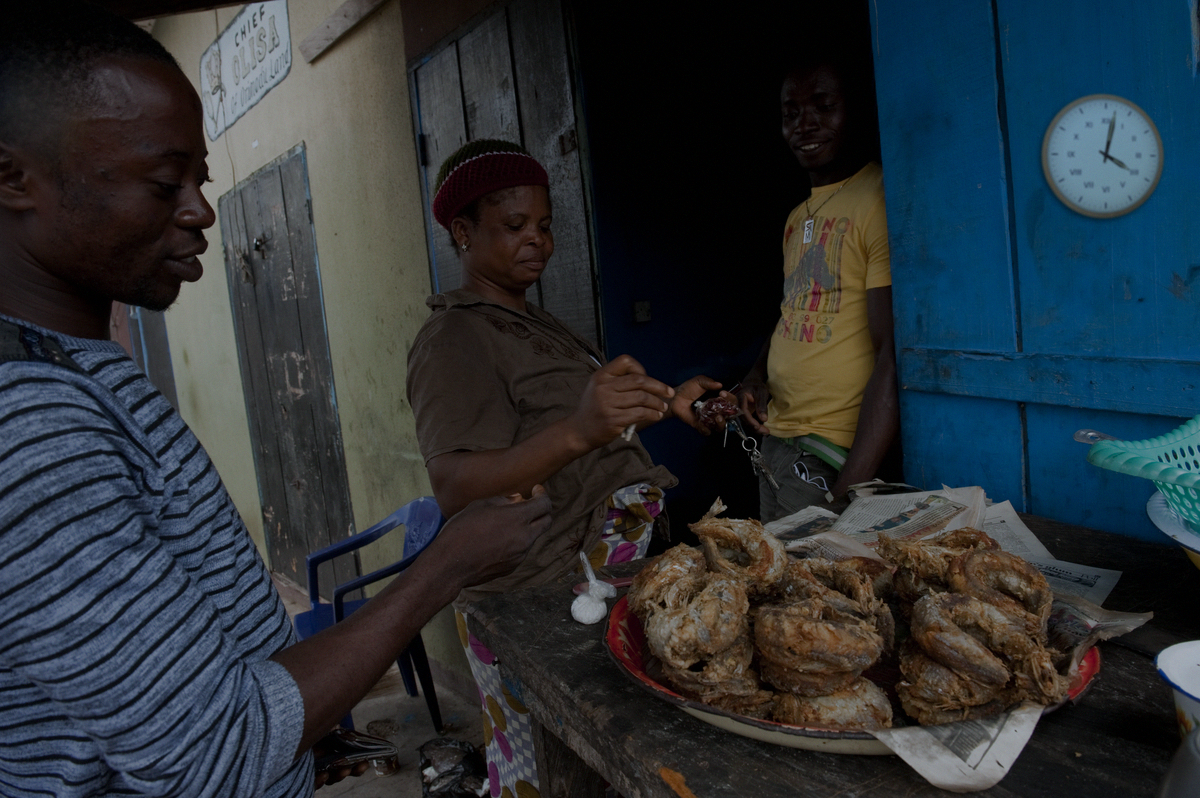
{"hour": 4, "minute": 2}
